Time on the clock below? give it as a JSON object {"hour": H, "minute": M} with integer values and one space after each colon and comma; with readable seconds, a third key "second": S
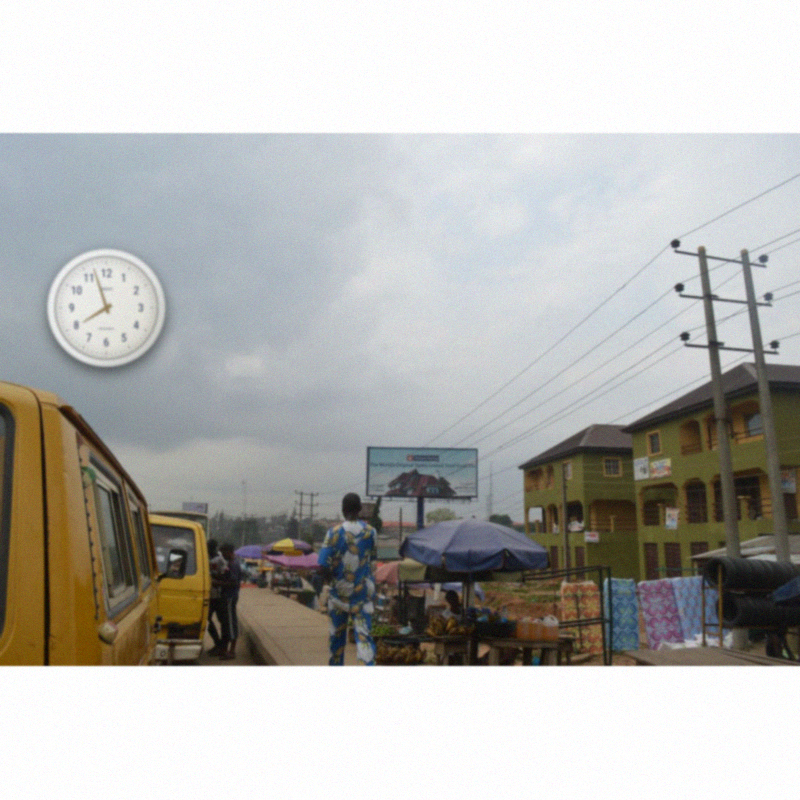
{"hour": 7, "minute": 57}
